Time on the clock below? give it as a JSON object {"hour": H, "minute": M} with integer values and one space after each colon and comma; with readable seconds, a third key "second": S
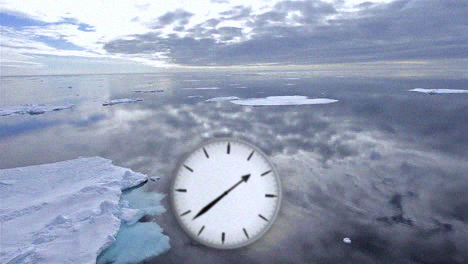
{"hour": 1, "minute": 38}
